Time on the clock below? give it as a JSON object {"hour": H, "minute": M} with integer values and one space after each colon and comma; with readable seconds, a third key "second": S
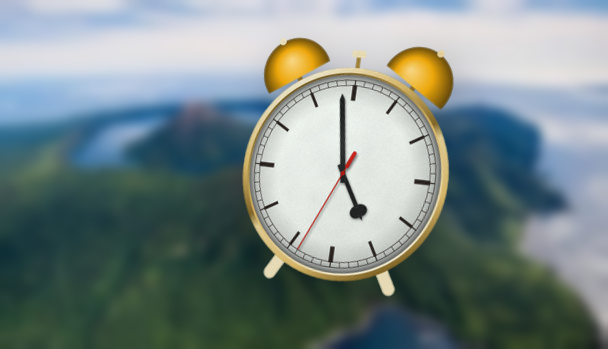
{"hour": 4, "minute": 58, "second": 34}
